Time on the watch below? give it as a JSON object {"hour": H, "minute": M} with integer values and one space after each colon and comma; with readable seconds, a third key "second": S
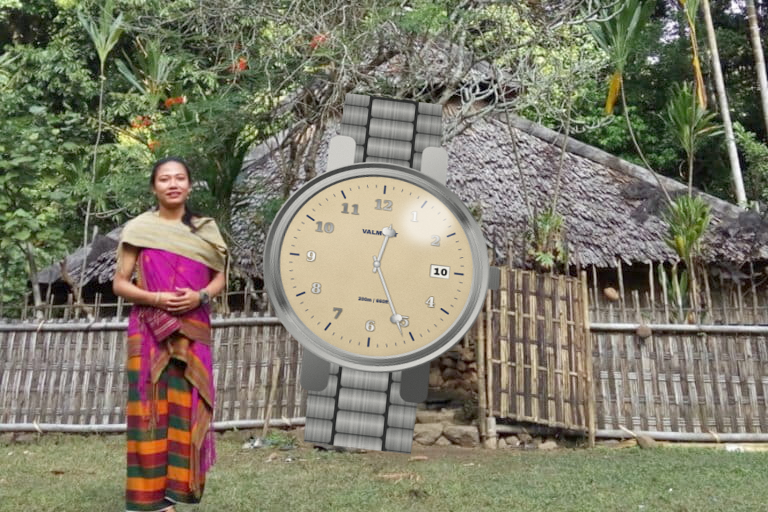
{"hour": 12, "minute": 26}
